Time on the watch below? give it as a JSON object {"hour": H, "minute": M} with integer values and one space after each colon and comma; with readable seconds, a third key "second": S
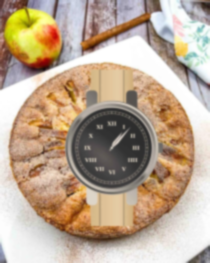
{"hour": 1, "minute": 7}
